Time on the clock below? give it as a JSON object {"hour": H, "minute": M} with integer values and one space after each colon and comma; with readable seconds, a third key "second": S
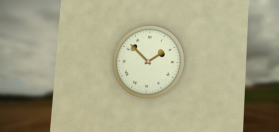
{"hour": 1, "minute": 52}
